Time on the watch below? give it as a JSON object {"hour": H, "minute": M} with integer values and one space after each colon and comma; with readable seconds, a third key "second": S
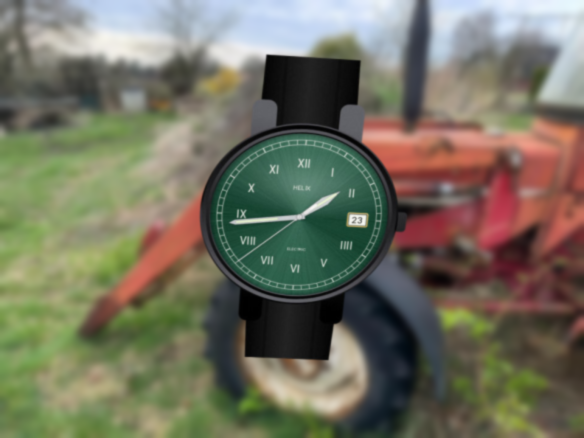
{"hour": 1, "minute": 43, "second": 38}
